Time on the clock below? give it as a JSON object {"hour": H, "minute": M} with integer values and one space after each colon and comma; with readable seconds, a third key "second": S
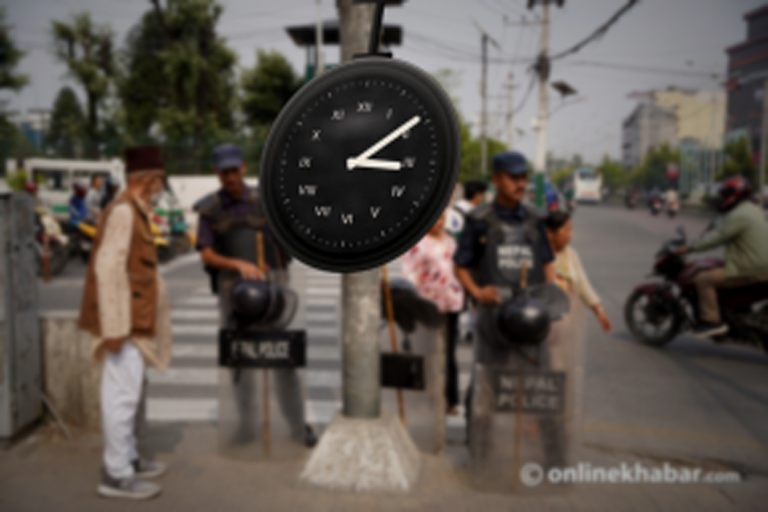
{"hour": 3, "minute": 9}
